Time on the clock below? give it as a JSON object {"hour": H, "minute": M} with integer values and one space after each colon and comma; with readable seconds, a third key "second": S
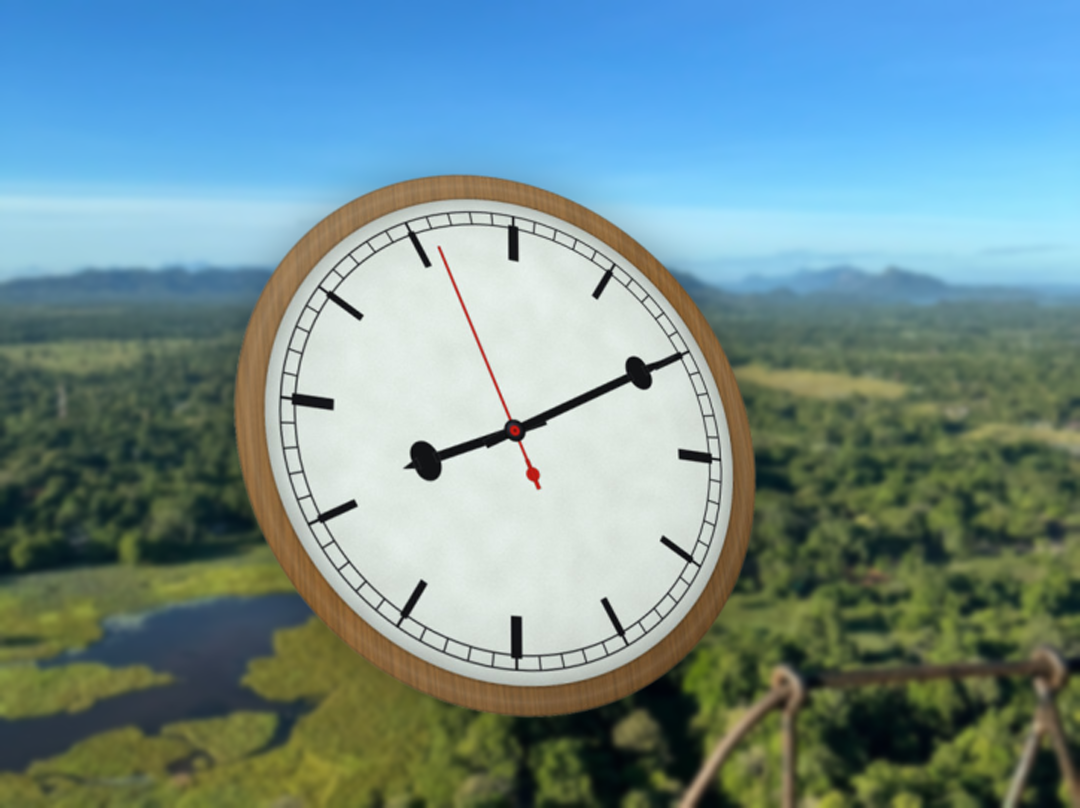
{"hour": 8, "minute": 9, "second": 56}
